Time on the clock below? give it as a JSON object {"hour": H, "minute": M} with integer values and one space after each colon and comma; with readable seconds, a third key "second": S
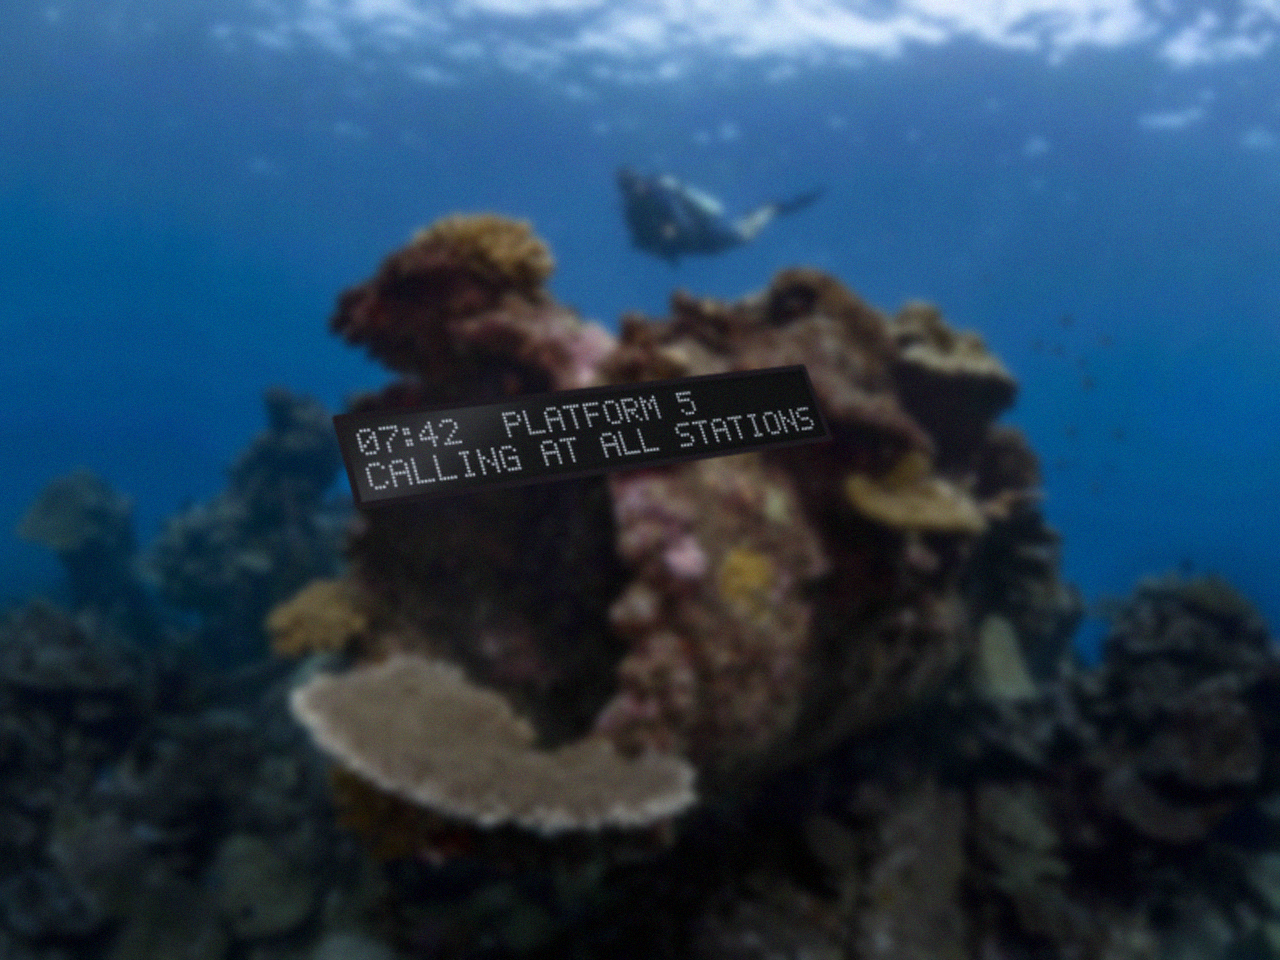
{"hour": 7, "minute": 42}
